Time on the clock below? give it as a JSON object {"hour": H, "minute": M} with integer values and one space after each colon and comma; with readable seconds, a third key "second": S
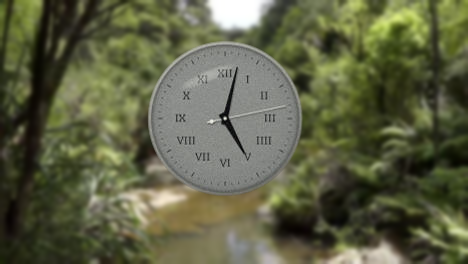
{"hour": 5, "minute": 2, "second": 13}
